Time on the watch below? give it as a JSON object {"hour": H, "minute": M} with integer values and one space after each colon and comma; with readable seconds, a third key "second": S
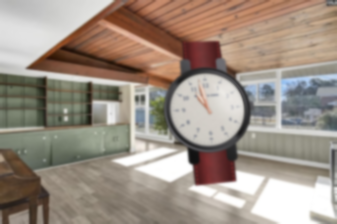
{"hour": 10, "minute": 58}
